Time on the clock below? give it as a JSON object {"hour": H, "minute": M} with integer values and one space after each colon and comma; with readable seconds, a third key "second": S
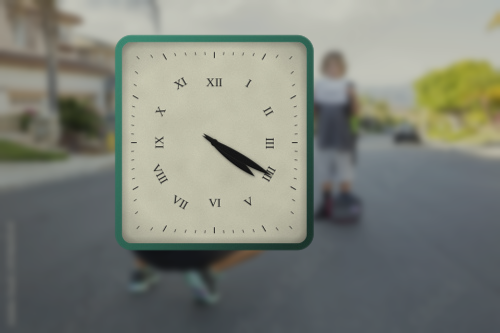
{"hour": 4, "minute": 20}
